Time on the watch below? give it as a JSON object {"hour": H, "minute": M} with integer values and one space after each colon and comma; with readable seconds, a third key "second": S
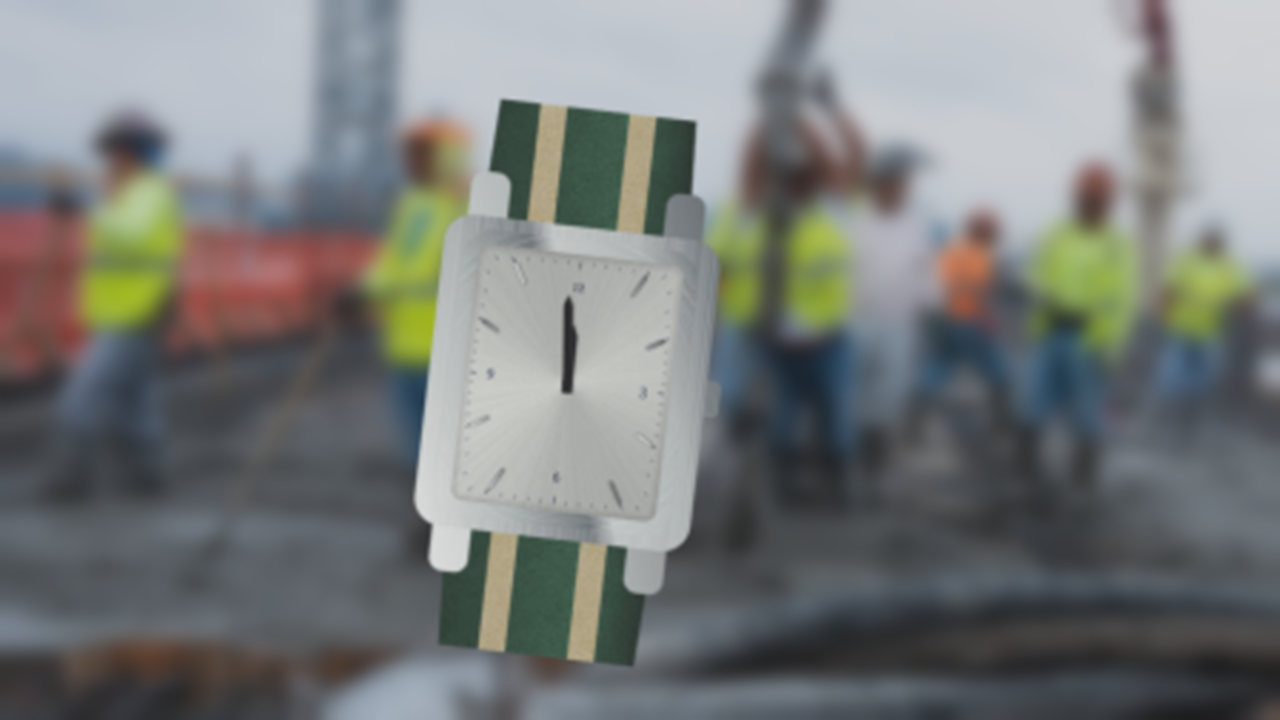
{"hour": 11, "minute": 59}
